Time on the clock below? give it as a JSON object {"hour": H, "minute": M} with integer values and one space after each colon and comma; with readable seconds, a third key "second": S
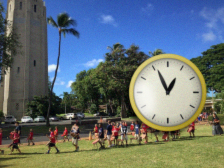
{"hour": 12, "minute": 56}
